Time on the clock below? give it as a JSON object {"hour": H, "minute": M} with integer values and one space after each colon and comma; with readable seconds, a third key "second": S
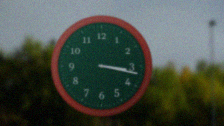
{"hour": 3, "minute": 17}
